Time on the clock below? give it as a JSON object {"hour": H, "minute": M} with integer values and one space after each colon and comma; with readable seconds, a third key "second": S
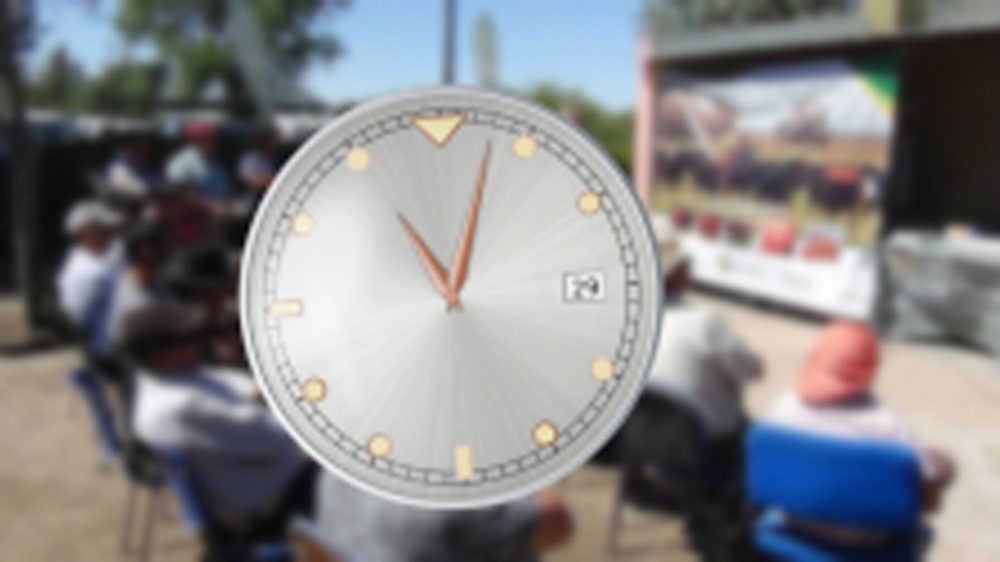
{"hour": 11, "minute": 3}
